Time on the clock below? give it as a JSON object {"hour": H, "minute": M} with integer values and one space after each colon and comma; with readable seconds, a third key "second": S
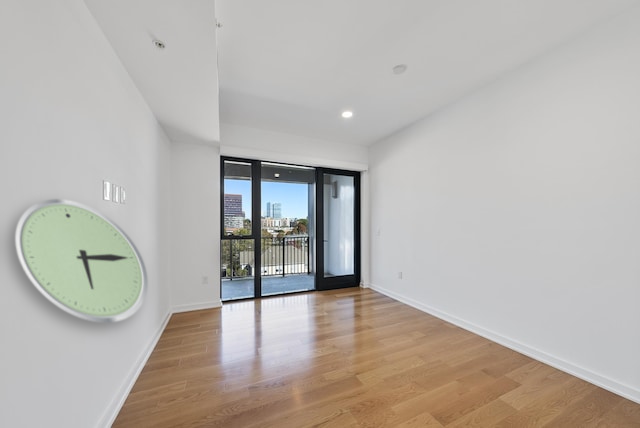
{"hour": 6, "minute": 15}
